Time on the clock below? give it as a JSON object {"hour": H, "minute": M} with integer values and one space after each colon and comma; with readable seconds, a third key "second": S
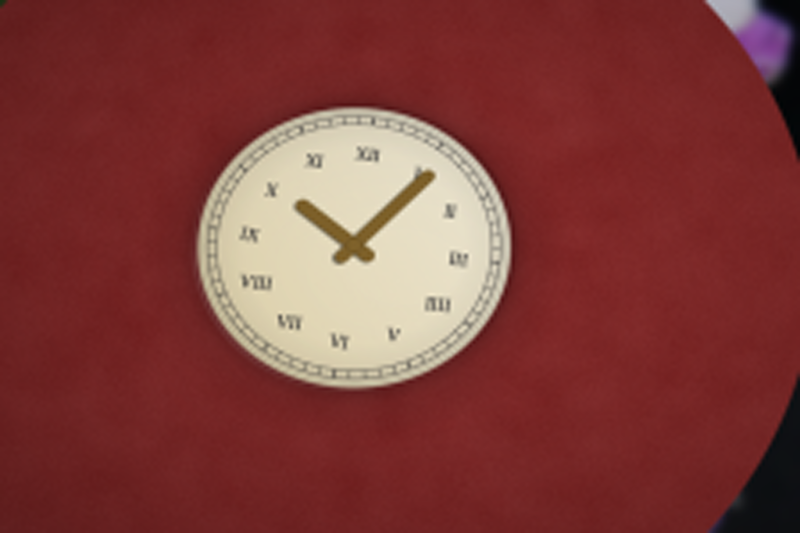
{"hour": 10, "minute": 6}
